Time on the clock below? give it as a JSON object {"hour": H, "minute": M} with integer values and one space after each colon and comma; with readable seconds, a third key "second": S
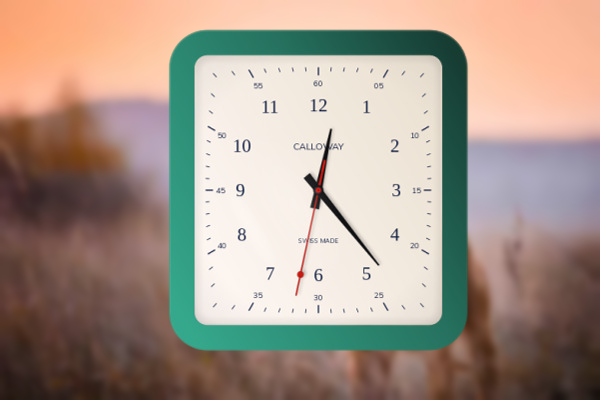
{"hour": 12, "minute": 23, "second": 32}
